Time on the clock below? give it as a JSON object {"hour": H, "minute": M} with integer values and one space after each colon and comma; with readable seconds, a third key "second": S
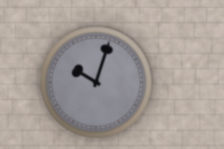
{"hour": 10, "minute": 3}
